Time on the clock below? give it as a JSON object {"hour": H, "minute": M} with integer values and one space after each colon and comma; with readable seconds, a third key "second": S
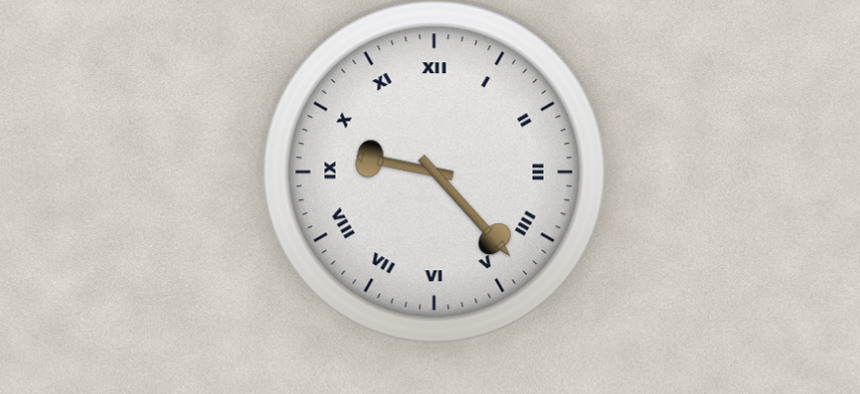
{"hour": 9, "minute": 23}
